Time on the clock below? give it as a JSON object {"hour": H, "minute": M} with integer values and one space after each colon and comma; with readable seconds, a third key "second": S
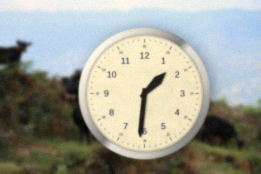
{"hour": 1, "minute": 31}
